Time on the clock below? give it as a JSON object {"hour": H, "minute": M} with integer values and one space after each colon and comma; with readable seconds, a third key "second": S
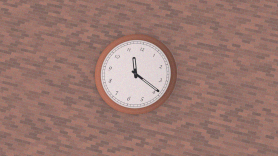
{"hour": 11, "minute": 19}
